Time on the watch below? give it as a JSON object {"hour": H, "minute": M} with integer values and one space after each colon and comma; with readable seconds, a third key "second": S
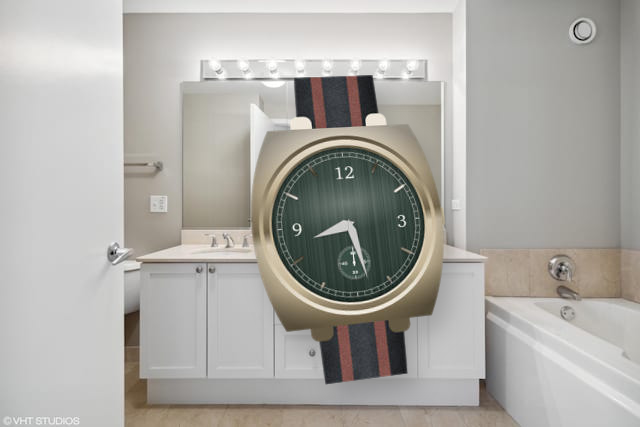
{"hour": 8, "minute": 28}
